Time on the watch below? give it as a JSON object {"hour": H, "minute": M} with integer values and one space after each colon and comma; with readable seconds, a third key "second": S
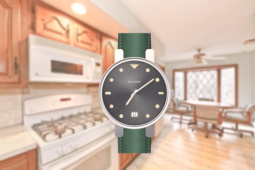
{"hour": 7, "minute": 9}
